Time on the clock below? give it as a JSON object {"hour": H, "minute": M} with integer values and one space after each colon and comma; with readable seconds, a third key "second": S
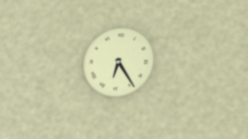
{"hour": 6, "minute": 24}
